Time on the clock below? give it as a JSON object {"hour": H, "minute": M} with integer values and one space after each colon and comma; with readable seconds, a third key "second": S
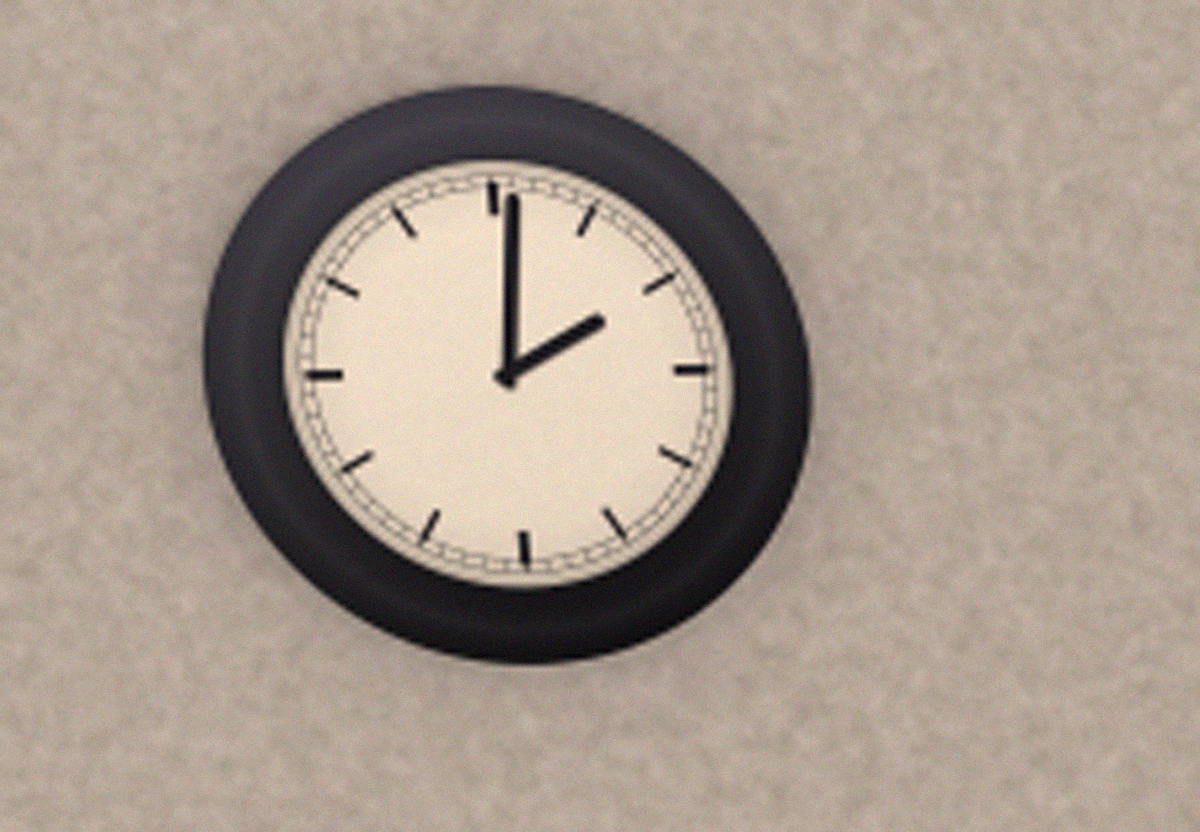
{"hour": 2, "minute": 1}
